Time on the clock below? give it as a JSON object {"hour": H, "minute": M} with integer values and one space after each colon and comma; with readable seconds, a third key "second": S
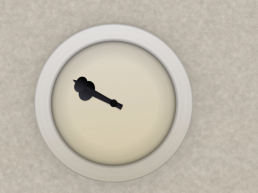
{"hour": 9, "minute": 50}
